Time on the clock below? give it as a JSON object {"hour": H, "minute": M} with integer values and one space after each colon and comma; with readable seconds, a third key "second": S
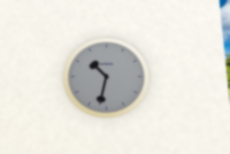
{"hour": 10, "minute": 32}
